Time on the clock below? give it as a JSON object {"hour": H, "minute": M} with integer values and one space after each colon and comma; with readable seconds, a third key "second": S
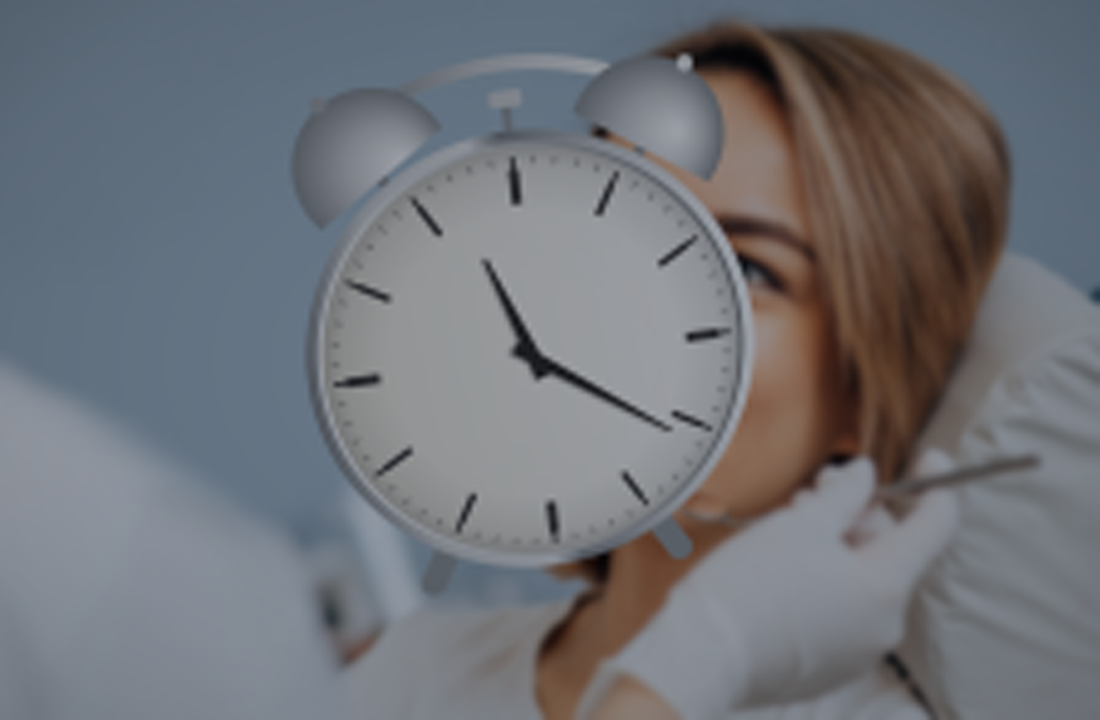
{"hour": 11, "minute": 21}
